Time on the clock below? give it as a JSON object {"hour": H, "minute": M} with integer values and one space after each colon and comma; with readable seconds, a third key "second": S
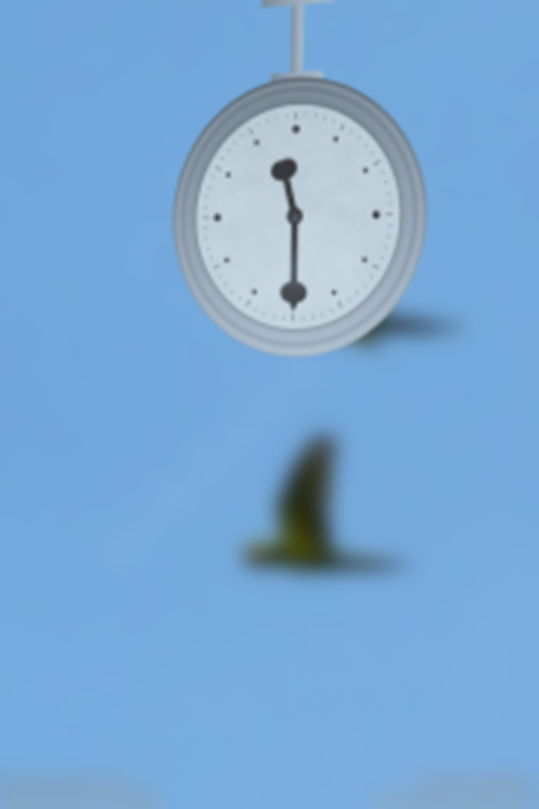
{"hour": 11, "minute": 30}
